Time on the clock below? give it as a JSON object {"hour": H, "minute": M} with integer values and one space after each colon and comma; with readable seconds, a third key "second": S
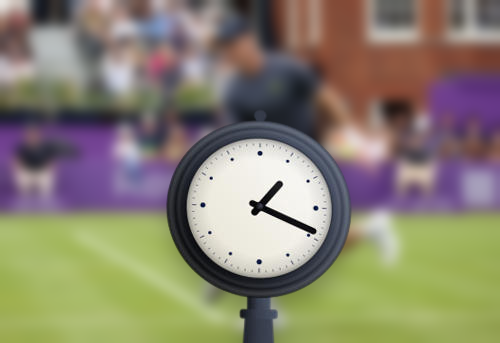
{"hour": 1, "minute": 19}
